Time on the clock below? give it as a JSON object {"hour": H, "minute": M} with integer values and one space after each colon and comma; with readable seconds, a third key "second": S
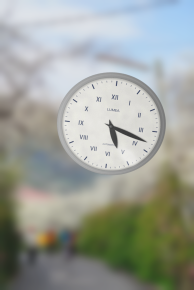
{"hour": 5, "minute": 18}
